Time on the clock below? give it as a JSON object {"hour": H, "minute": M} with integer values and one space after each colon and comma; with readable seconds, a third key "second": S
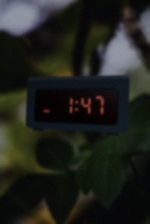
{"hour": 1, "minute": 47}
